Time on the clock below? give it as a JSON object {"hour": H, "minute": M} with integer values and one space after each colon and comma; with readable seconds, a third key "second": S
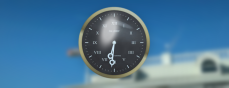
{"hour": 6, "minute": 31}
